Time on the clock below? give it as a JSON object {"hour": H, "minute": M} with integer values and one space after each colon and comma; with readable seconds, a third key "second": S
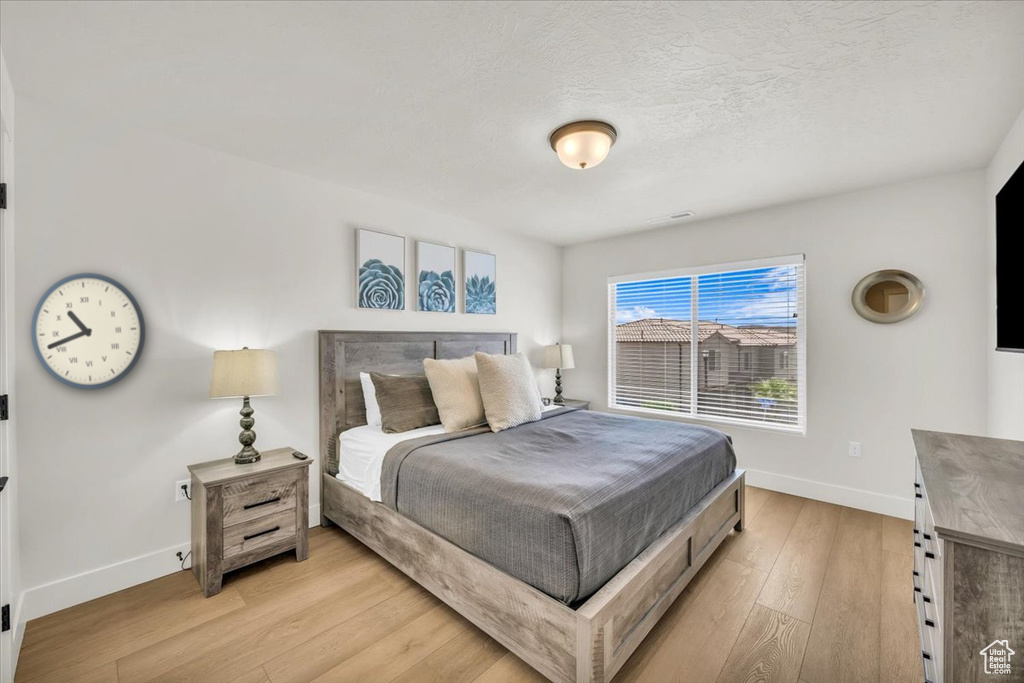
{"hour": 10, "minute": 42}
